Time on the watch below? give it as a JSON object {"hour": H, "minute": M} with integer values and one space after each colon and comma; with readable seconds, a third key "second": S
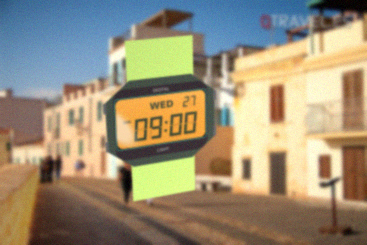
{"hour": 9, "minute": 0}
